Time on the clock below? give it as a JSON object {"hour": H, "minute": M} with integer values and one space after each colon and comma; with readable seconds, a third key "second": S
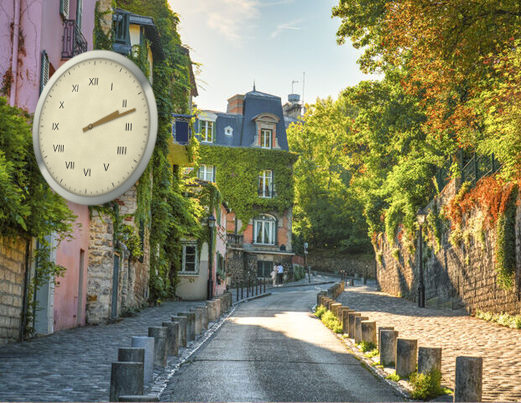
{"hour": 2, "minute": 12}
